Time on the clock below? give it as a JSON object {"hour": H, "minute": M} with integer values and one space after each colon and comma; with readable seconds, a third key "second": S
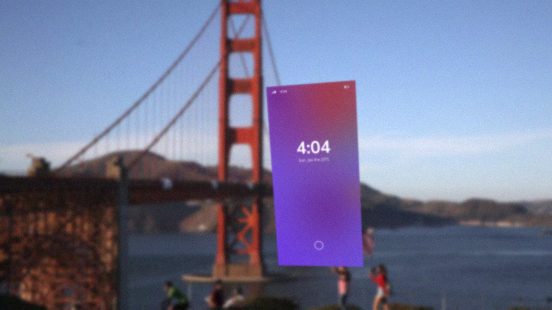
{"hour": 4, "minute": 4}
